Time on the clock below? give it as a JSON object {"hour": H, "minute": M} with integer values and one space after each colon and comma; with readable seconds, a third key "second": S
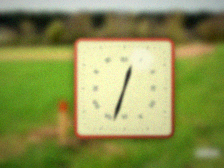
{"hour": 12, "minute": 33}
